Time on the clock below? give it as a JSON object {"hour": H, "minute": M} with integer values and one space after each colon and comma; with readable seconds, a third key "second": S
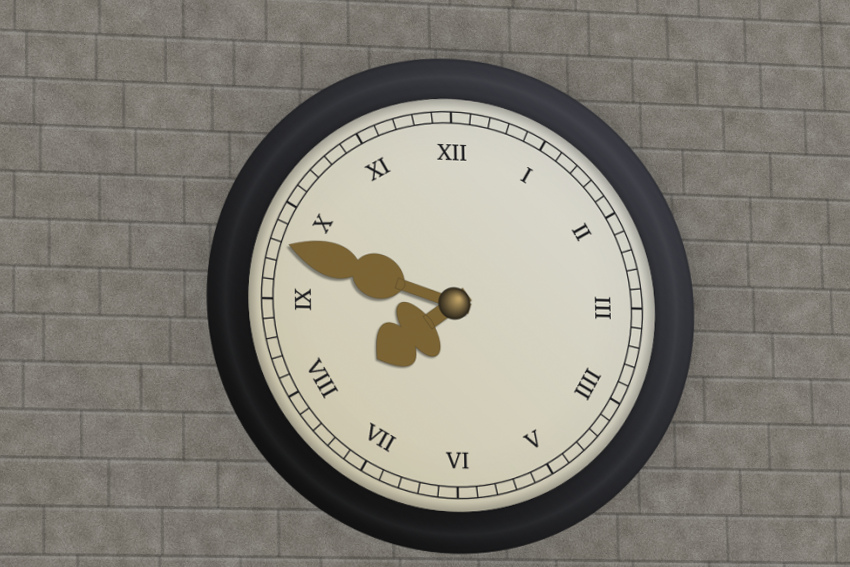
{"hour": 7, "minute": 48}
